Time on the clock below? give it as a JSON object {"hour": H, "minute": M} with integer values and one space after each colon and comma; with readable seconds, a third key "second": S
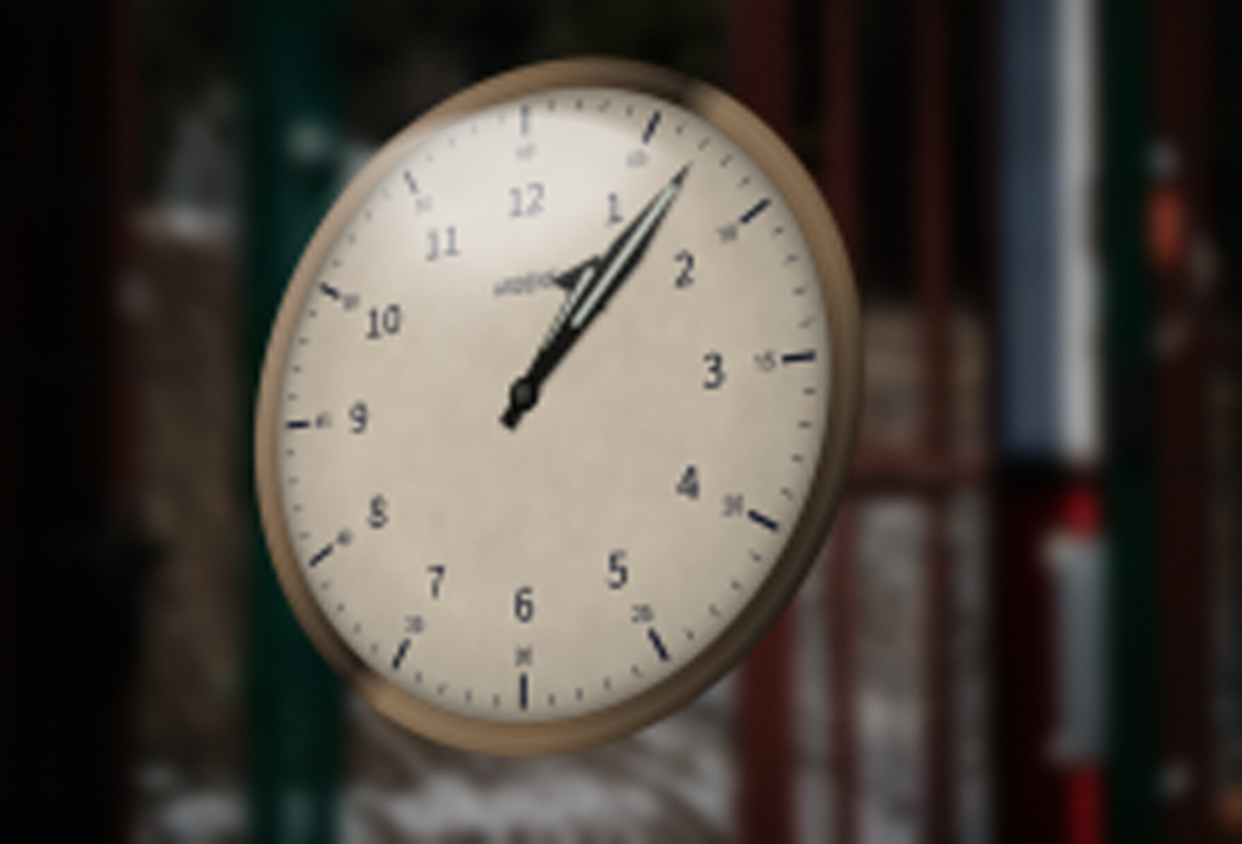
{"hour": 1, "minute": 7}
